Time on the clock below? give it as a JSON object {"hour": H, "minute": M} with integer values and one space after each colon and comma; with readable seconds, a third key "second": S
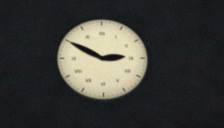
{"hour": 2, "minute": 50}
